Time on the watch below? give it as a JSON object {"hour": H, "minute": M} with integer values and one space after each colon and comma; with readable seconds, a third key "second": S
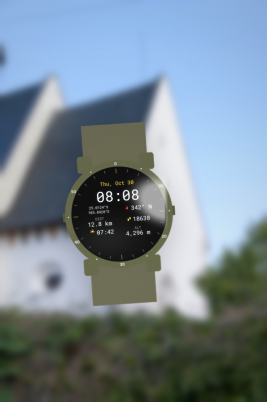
{"hour": 8, "minute": 8}
